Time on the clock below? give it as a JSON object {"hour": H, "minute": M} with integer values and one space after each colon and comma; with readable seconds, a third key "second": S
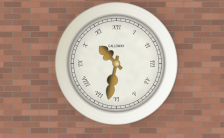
{"hour": 10, "minute": 32}
